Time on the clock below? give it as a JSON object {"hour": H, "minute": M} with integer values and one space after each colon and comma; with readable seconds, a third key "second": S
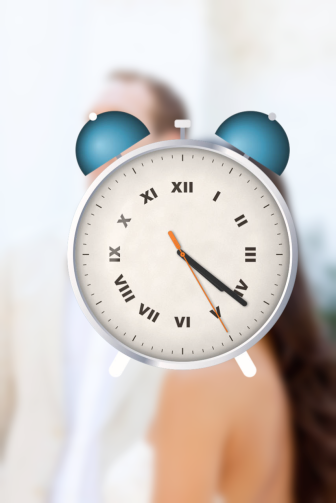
{"hour": 4, "minute": 21, "second": 25}
